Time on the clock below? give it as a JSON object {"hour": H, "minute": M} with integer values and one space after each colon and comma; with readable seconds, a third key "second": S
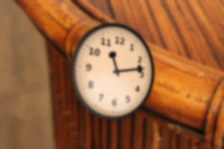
{"hour": 11, "minute": 13}
